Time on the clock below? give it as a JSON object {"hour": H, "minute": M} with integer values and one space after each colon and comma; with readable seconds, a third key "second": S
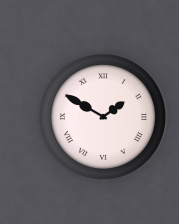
{"hour": 1, "minute": 50}
